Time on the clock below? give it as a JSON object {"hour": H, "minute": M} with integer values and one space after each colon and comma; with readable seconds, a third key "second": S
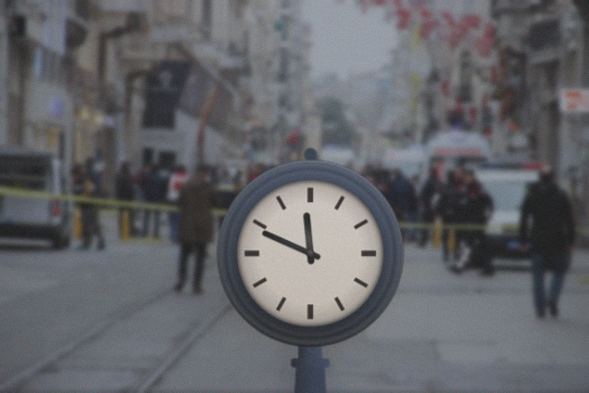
{"hour": 11, "minute": 49}
